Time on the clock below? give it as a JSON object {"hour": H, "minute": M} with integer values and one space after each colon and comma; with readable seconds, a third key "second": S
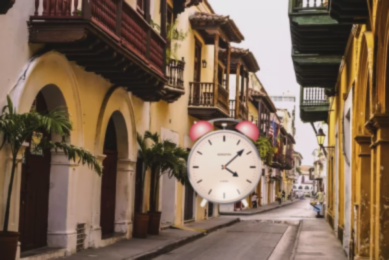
{"hour": 4, "minute": 8}
